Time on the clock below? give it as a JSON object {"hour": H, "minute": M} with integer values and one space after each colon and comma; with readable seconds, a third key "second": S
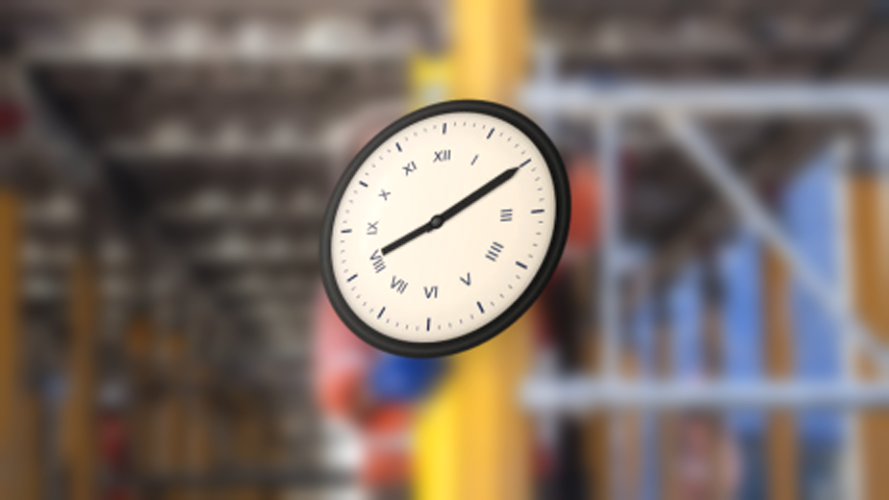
{"hour": 8, "minute": 10}
